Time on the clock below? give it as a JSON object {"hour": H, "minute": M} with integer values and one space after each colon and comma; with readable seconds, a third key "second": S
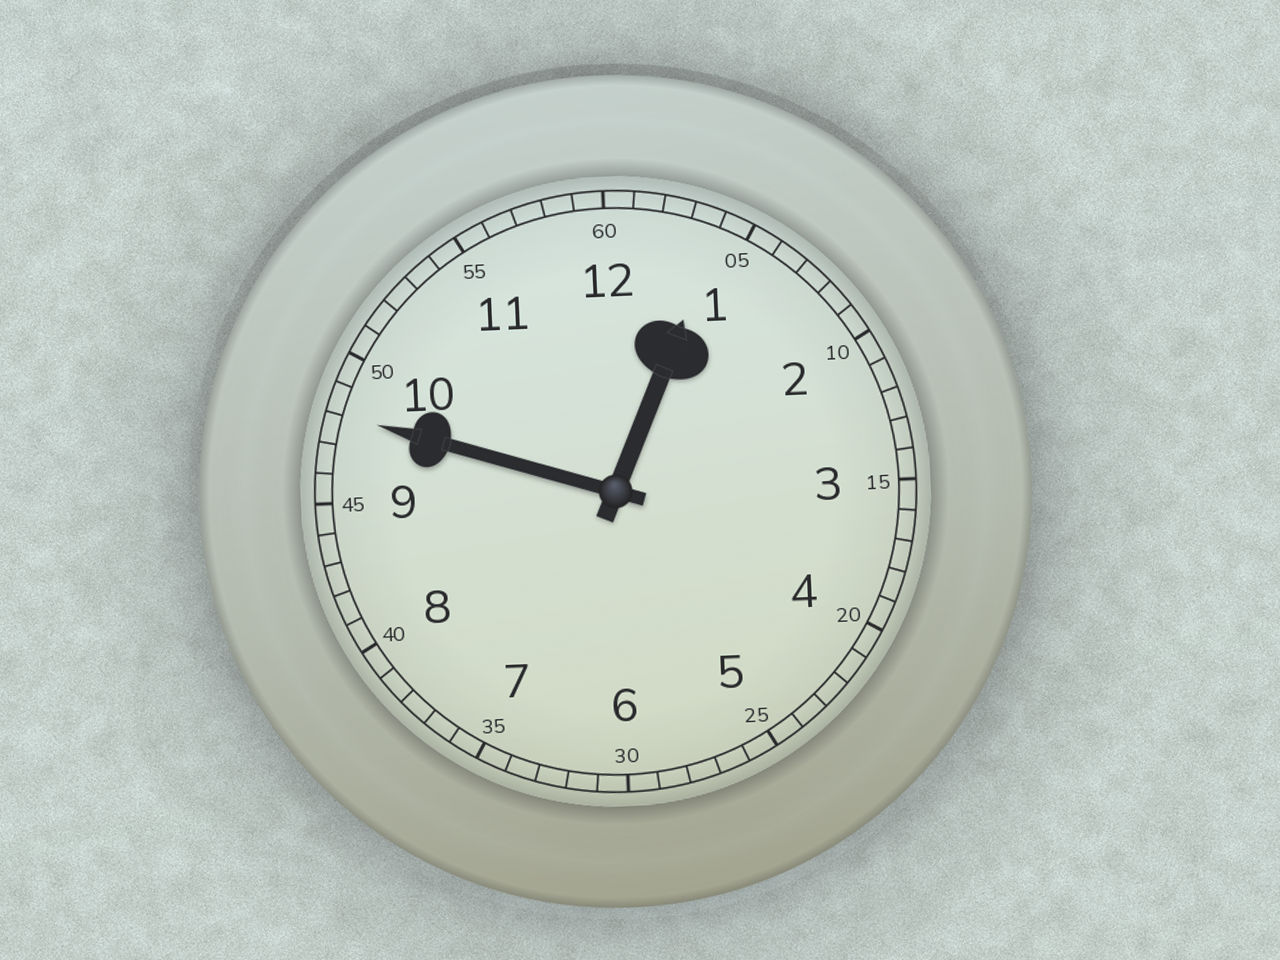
{"hour": 12, "minute": 48}
